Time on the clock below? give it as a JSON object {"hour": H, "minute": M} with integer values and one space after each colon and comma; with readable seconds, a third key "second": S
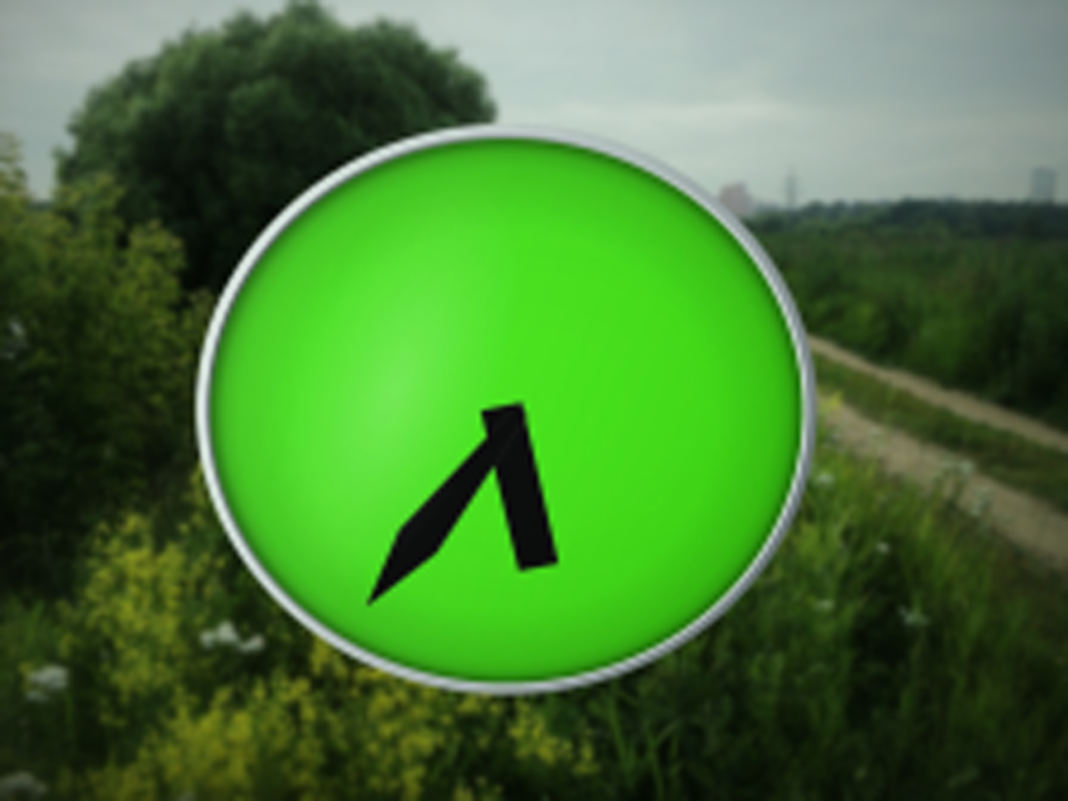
{"hour": 5, "minute": 36}
